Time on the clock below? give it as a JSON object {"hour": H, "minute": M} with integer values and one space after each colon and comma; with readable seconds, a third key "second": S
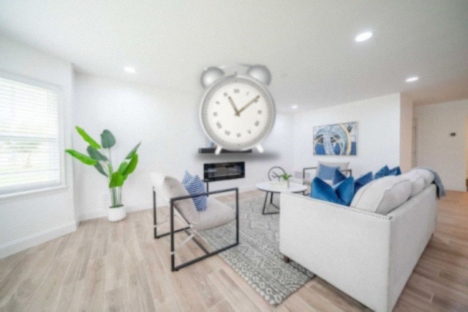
{"hour": 11, "minute": 9}
